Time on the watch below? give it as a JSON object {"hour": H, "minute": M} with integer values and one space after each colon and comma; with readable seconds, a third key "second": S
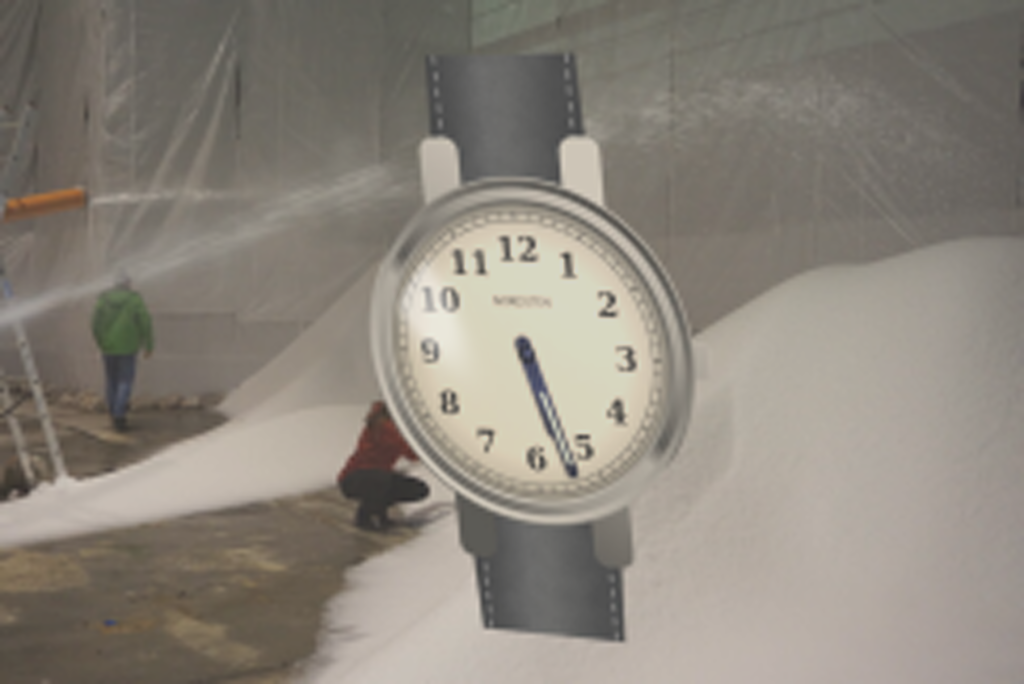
{"hour": 5, "minute": 27}
